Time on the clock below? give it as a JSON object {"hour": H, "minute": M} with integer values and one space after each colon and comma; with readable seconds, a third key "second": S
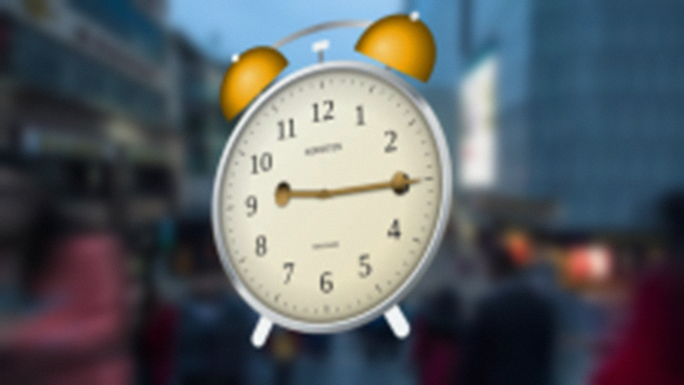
{"hour": 9, "minute": 15}
